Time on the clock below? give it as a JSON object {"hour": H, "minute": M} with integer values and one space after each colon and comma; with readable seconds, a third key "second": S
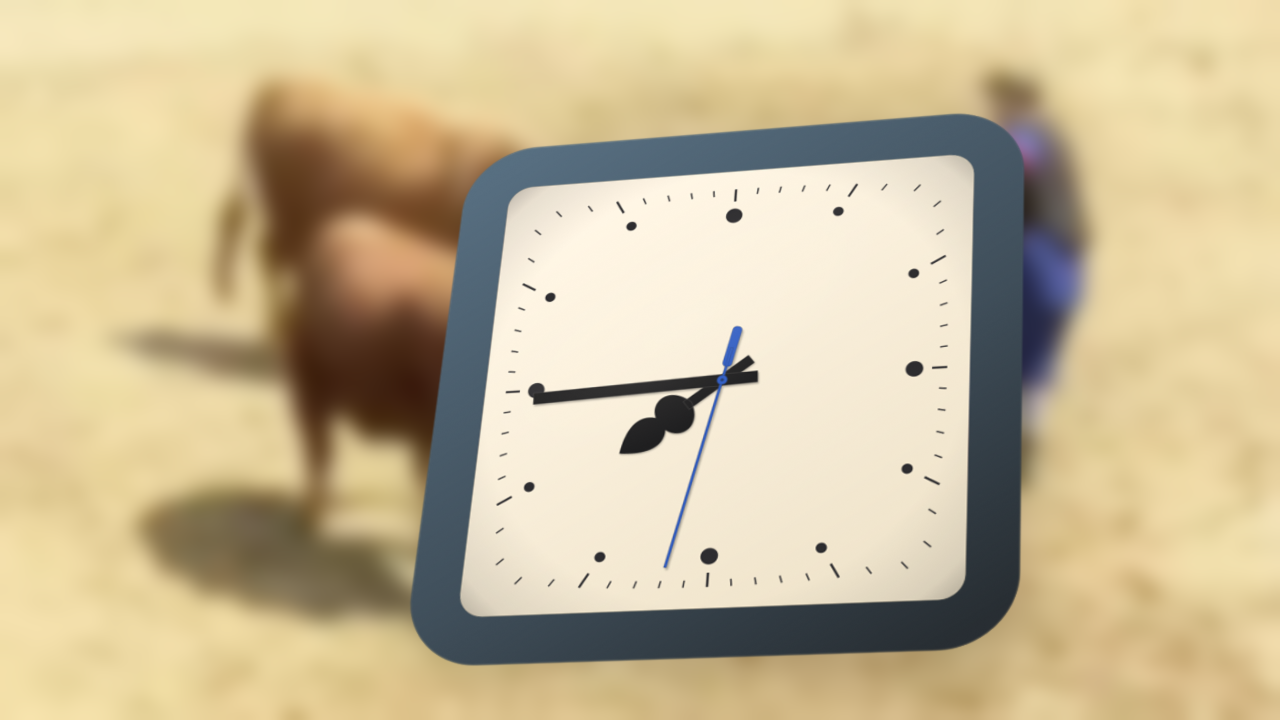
{"hour": 7, "minute": 44, "second": 32}
